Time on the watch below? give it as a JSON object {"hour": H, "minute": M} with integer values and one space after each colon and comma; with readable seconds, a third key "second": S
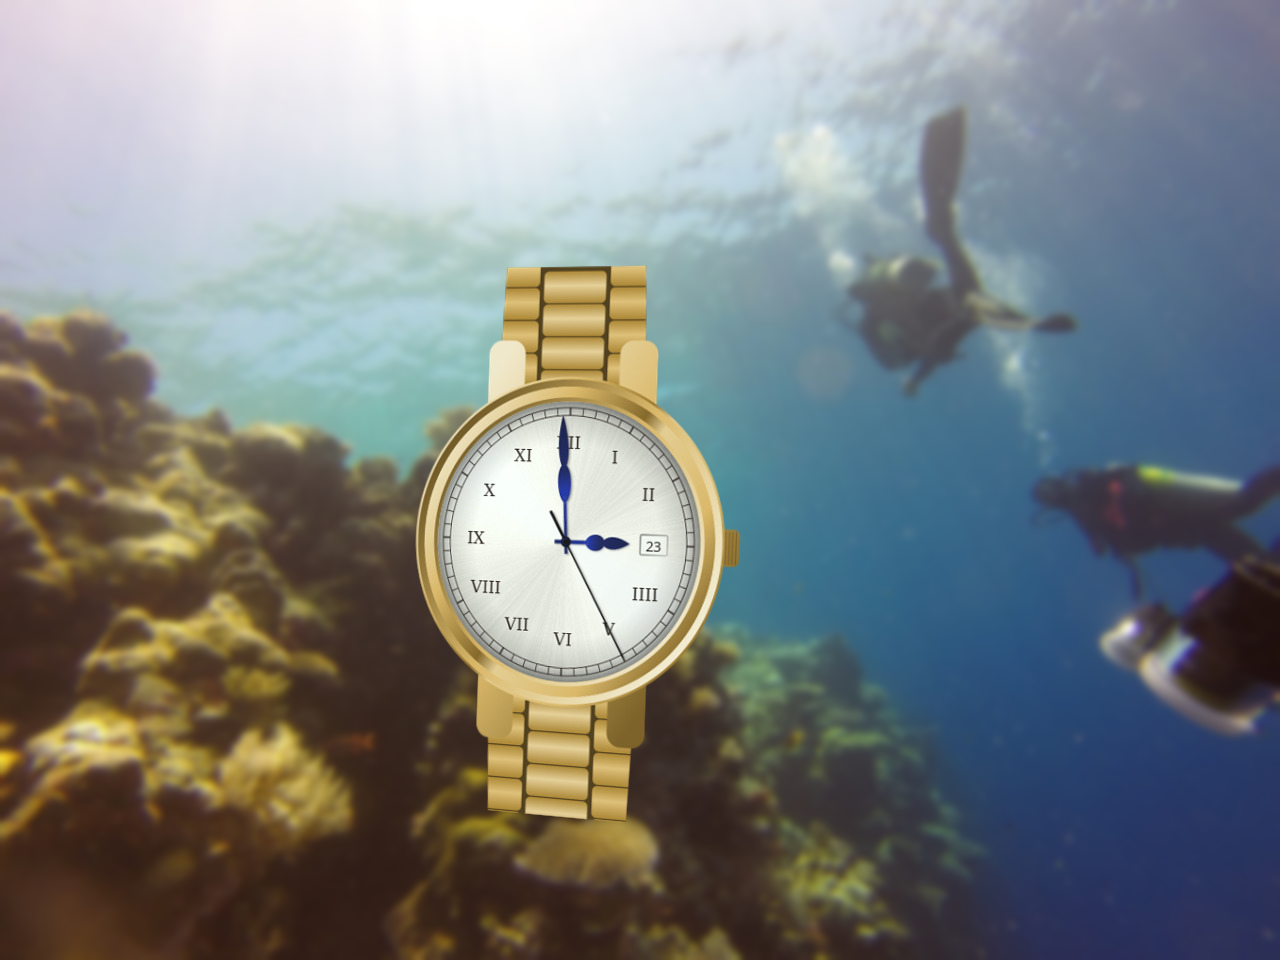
{"hour": 2, "minute": 59, "second": 25}
